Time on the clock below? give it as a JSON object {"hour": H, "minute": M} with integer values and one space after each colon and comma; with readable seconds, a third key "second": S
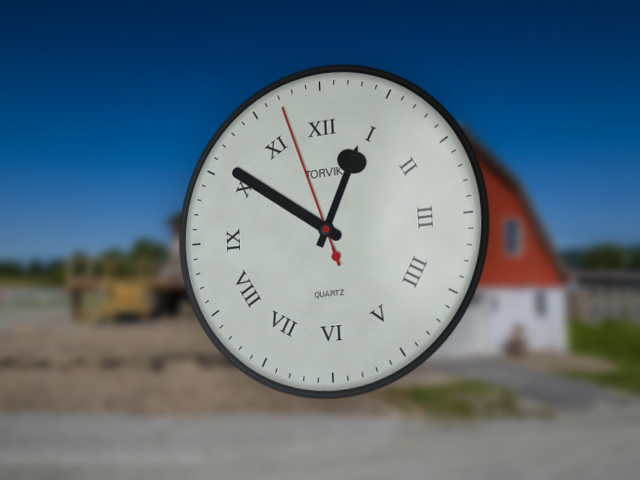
{"hour": 12, "minute": 50, "second": 57}
